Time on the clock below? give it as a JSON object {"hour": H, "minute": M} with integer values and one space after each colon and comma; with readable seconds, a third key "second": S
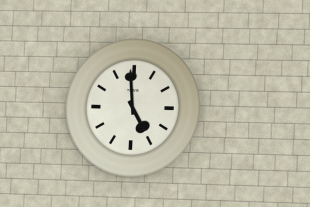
{"hour": 4, "minute": 59}
